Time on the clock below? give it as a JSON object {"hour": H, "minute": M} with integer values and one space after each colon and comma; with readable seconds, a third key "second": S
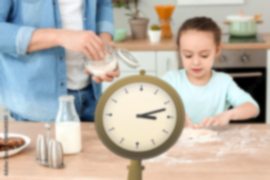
{"hour": 3, "minute": 12}
